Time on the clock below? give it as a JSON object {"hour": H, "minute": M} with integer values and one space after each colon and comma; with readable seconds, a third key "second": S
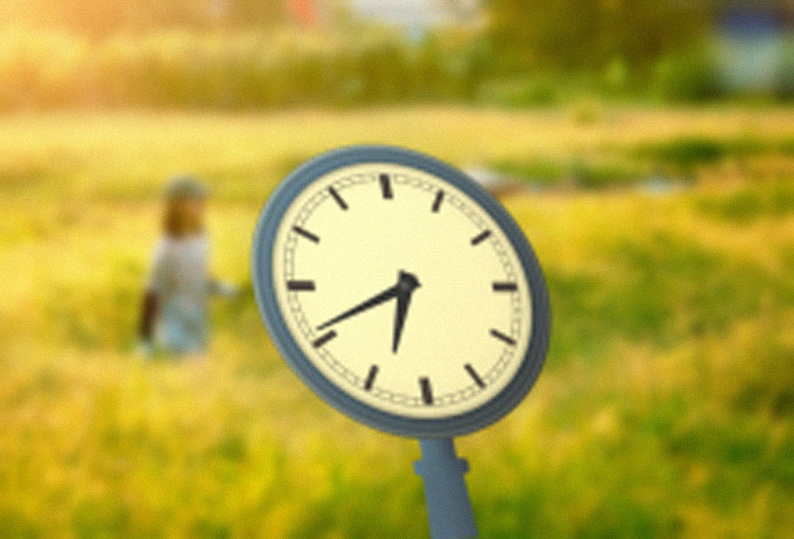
{"hour": 6, "minute": 41}
